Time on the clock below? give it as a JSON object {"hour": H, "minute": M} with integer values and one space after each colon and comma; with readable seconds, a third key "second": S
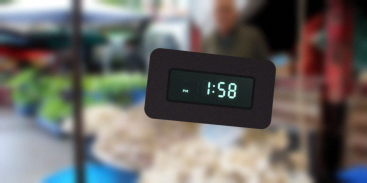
{"hour": 1, "minute": 58}
